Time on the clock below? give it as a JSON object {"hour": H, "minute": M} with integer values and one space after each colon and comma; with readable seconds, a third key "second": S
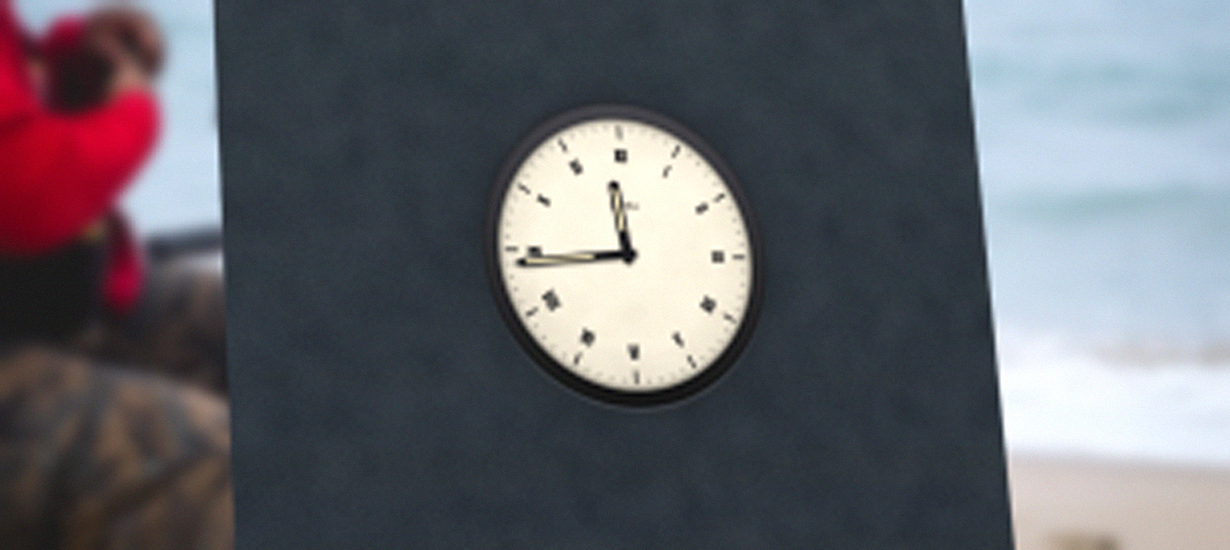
{"hour": 11, "minute": 44}
